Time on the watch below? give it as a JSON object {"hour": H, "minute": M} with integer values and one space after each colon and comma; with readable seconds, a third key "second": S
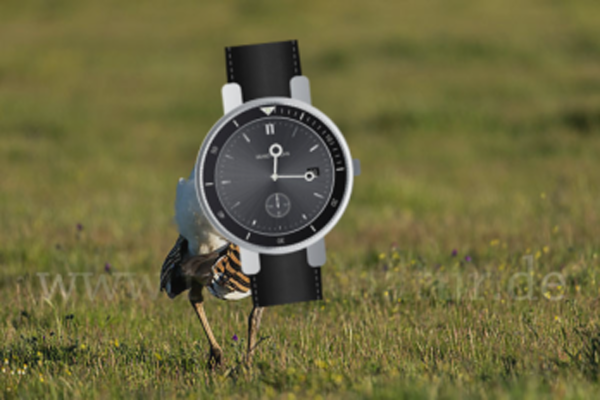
{"hour": 12, "minute": 16}
